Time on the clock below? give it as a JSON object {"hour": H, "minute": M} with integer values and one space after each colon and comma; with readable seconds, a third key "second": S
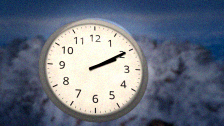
{"hour": 2, "minute": 10}
